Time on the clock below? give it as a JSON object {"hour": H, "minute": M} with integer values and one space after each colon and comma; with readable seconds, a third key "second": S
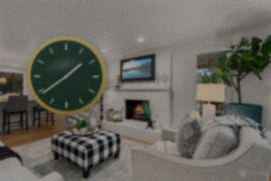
{"hour": 1, "minute": 39}
